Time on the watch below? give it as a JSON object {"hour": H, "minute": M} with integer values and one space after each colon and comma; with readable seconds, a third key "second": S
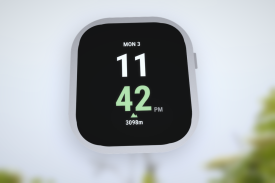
{"hour": 11, "minute": 42}
